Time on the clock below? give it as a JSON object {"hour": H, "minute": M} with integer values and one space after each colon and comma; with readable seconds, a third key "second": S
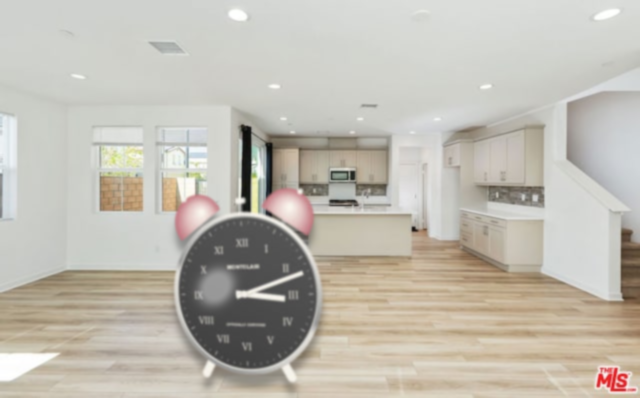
{"hour": 3, "minute": 12}
